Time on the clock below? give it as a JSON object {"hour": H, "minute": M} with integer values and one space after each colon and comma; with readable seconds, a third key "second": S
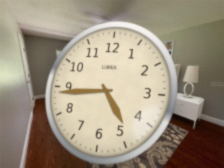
{"hour": 4, "minute": 44}
